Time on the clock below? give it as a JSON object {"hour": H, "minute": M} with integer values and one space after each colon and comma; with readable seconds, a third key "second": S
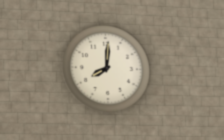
{"hour": 8, "minute": 1}
